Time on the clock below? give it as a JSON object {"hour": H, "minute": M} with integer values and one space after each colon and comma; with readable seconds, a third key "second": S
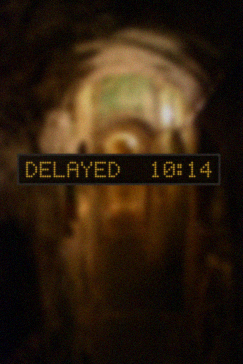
{"hour": 10, "minute": 14}
